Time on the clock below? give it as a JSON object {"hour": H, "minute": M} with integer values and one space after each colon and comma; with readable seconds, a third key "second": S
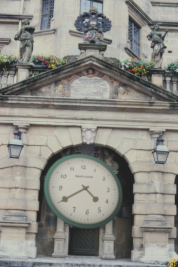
{"hour": 4, "minute": 40}
